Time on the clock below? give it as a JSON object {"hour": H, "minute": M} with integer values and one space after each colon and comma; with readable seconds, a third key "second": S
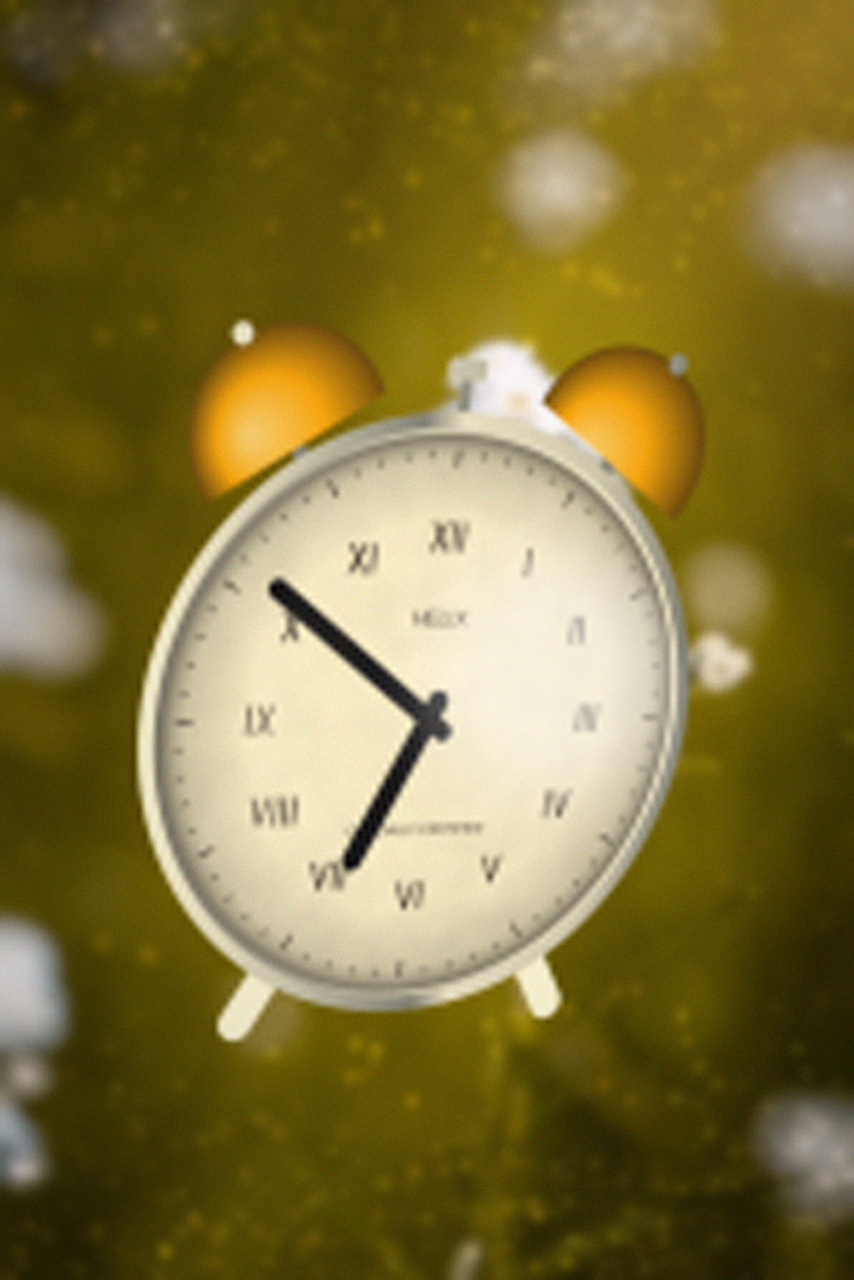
{"hour": 6, "minute": 51}
